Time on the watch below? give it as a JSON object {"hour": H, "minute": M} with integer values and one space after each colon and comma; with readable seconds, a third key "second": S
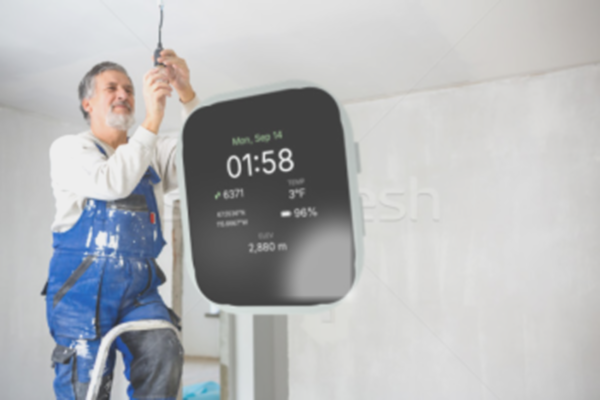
{"hour": 1, "minute": 58}
